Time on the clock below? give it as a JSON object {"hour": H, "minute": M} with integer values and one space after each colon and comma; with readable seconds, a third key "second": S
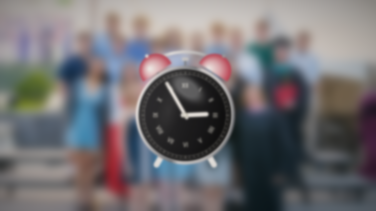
{"hour": 2, "minute": 55}
